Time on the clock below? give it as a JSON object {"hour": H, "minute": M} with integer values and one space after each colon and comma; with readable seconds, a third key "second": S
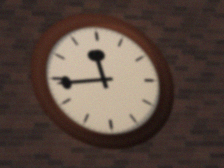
{"hour": 11, "minute": 44}
